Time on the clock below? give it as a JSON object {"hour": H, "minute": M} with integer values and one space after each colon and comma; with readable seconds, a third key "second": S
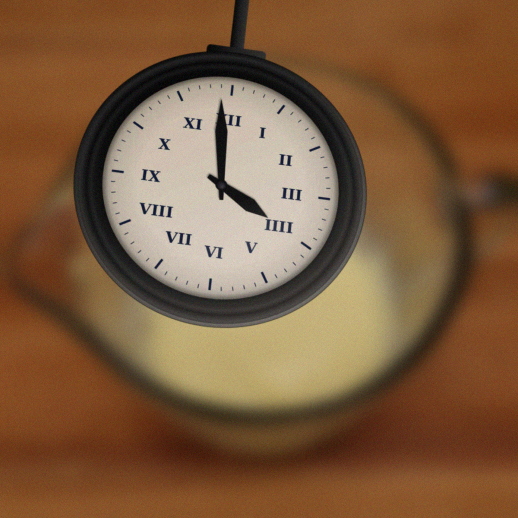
{"hour": 3, "minute": 59}
